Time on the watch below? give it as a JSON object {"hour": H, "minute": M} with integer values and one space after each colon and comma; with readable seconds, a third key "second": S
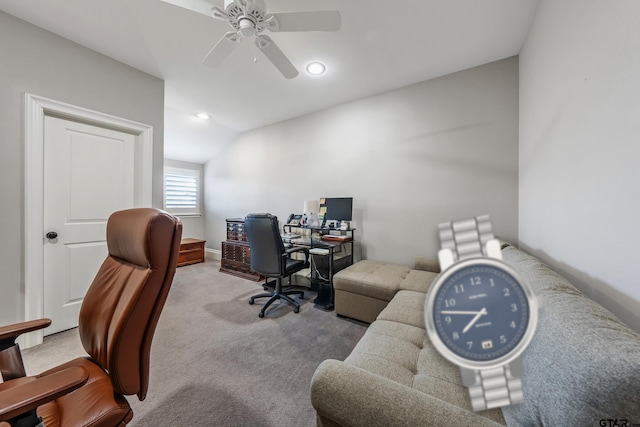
{"hour": 7, "minute": 47}
